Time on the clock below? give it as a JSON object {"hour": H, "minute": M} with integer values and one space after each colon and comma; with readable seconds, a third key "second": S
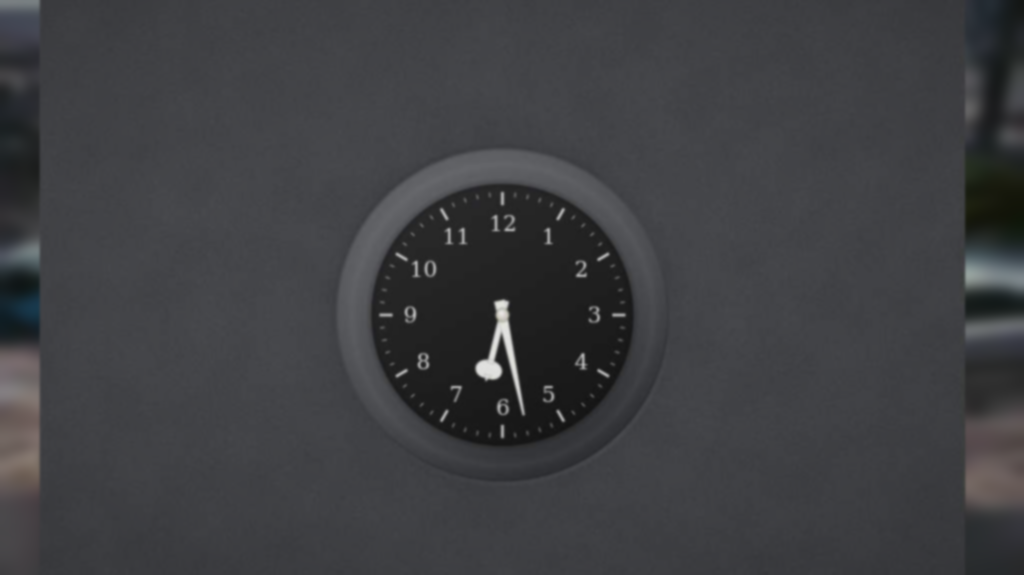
{"hour": 6, "minute": 28}
